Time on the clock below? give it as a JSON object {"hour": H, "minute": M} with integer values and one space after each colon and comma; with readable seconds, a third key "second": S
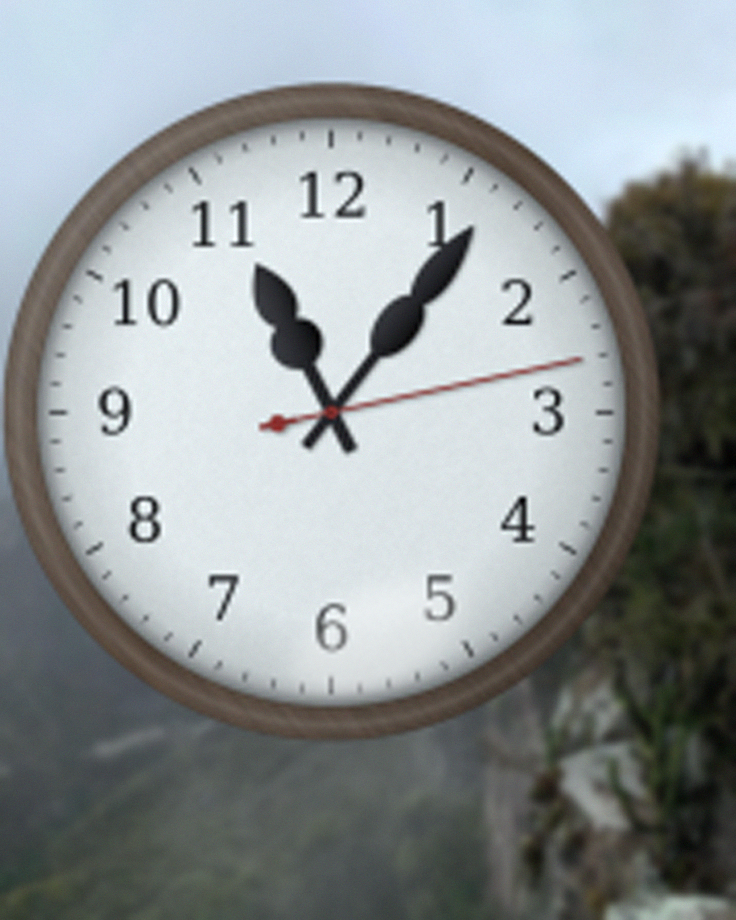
{"hour": 11, "minute": 6, "second": 13}
